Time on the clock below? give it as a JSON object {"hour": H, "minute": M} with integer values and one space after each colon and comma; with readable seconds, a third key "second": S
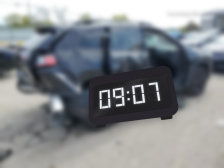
{"hour": 9, "minute": 7}
